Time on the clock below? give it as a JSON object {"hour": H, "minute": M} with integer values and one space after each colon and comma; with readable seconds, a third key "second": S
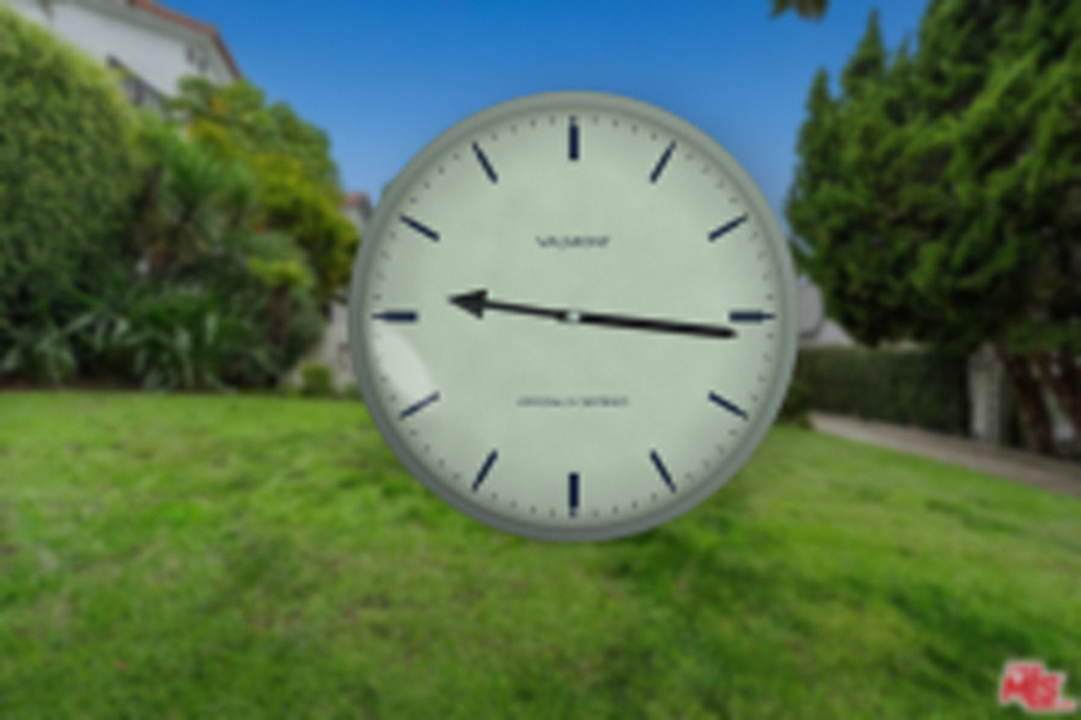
{"hour": 9, "minute": 16}
